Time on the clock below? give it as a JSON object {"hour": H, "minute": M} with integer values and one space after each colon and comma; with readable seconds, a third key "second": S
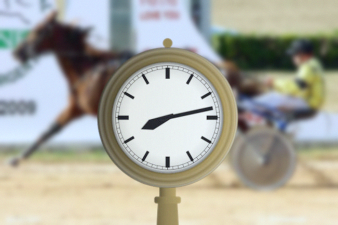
{"hour": 8, "minute": 13}
